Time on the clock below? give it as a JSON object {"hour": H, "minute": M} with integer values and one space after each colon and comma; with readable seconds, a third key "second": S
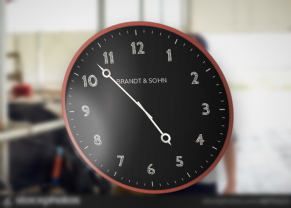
{"hour": 4, "minute": 53}
